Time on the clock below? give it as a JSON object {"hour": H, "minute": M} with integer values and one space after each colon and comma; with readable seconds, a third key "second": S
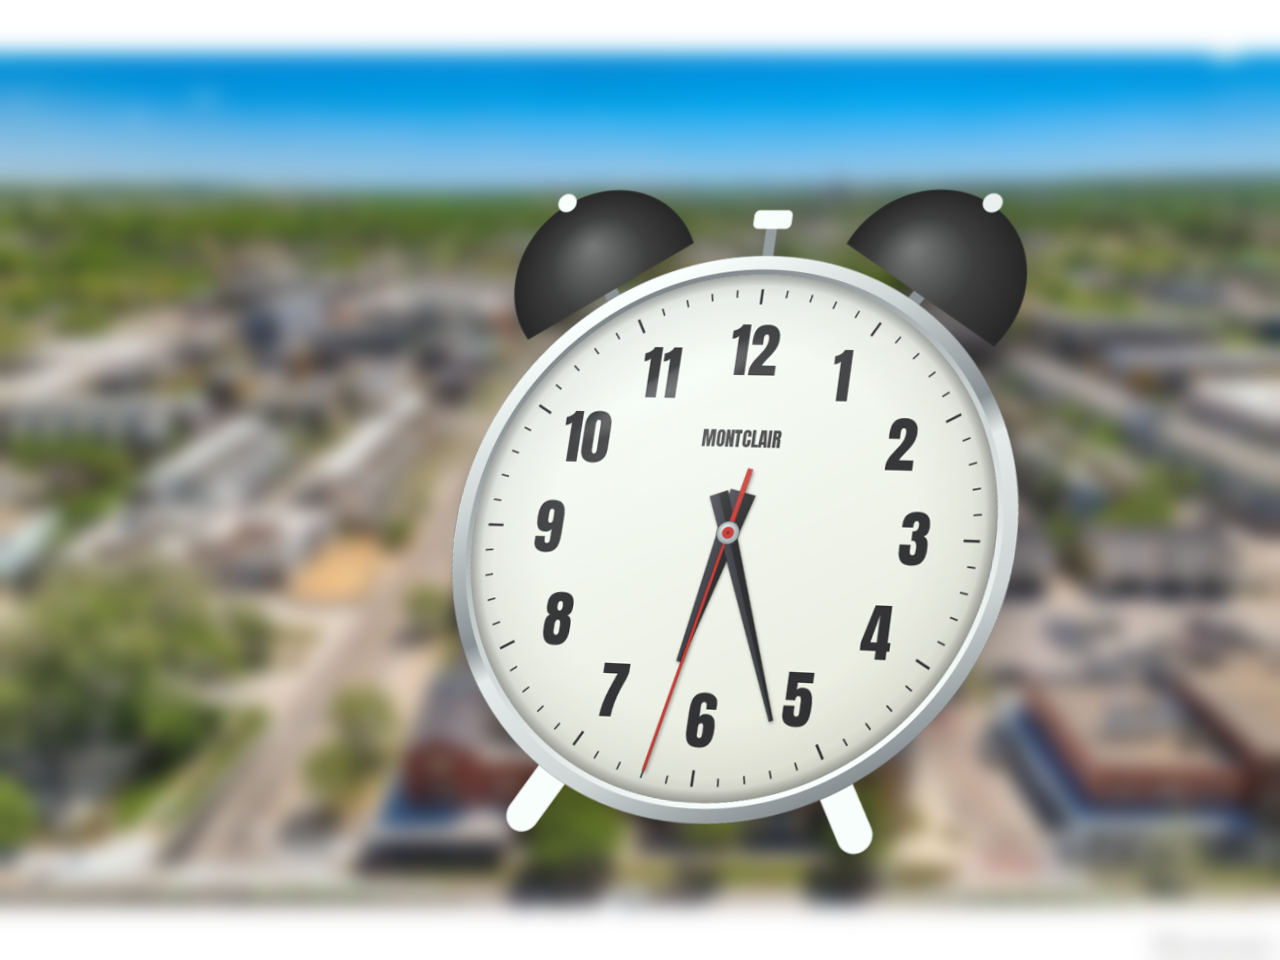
{"hour": 6, "minute": 26, "second": 32}
